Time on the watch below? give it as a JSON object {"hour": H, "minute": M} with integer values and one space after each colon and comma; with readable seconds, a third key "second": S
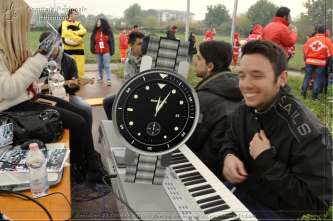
{"hour": 12, "minute": 4}
